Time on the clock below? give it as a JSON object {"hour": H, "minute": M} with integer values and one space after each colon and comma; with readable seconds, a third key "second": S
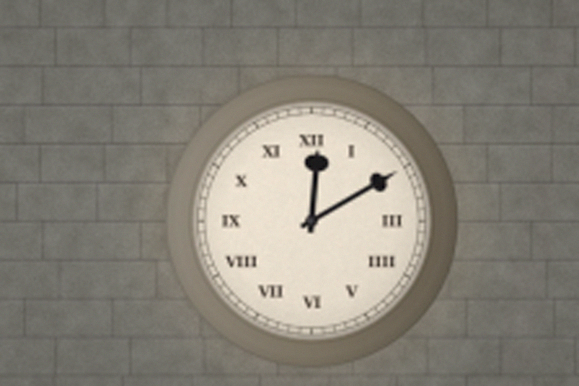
{"hour": 12, "minute": 10}
